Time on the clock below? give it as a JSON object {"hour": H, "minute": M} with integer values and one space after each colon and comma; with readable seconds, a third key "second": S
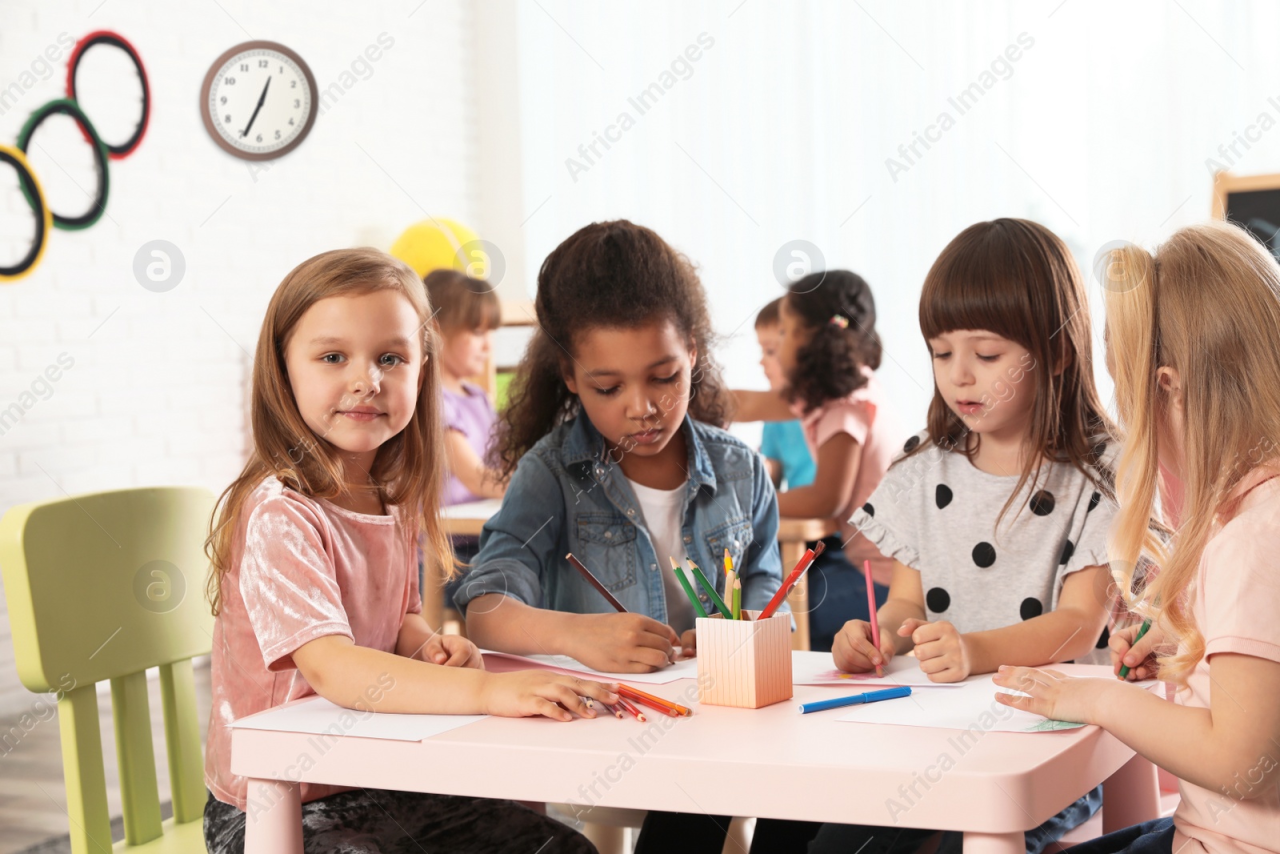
{"hour": 12, "minute": 34}
